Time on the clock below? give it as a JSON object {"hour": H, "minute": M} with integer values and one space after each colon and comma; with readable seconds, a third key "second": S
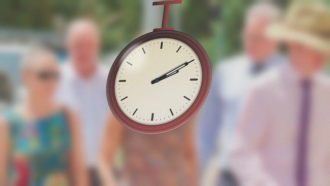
{"hour": 2, "minute": 10}
